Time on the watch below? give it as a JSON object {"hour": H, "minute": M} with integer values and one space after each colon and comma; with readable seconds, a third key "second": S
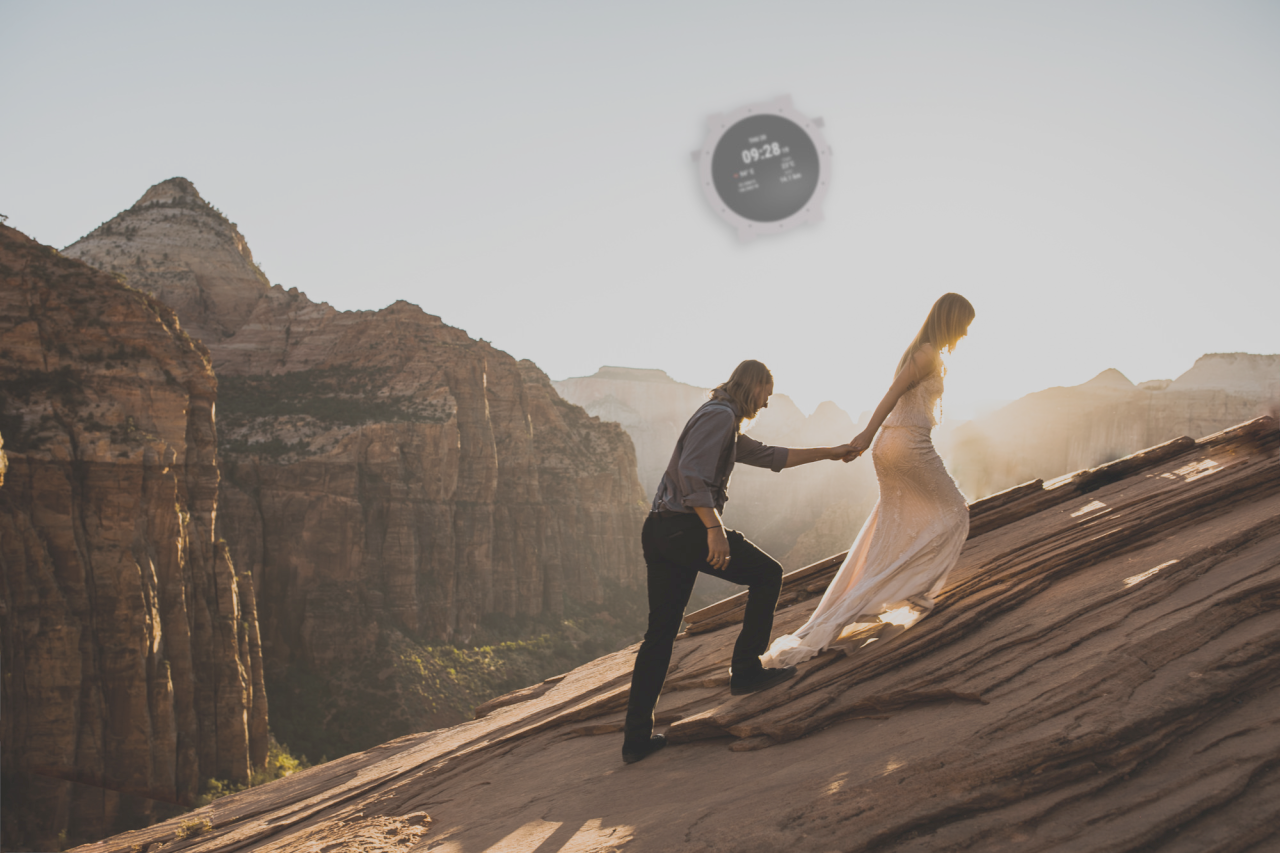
{"hour": 9, "minute": 28}
